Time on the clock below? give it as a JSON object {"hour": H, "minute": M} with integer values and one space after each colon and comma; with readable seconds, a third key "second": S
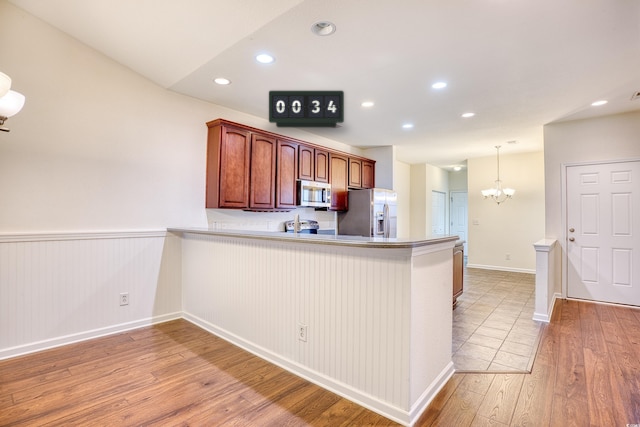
{"hour": 0, "minute": 34}
